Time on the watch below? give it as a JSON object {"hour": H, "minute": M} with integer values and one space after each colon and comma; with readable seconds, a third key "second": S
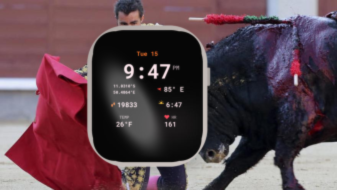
{"hour": 9, "minute": 47}
